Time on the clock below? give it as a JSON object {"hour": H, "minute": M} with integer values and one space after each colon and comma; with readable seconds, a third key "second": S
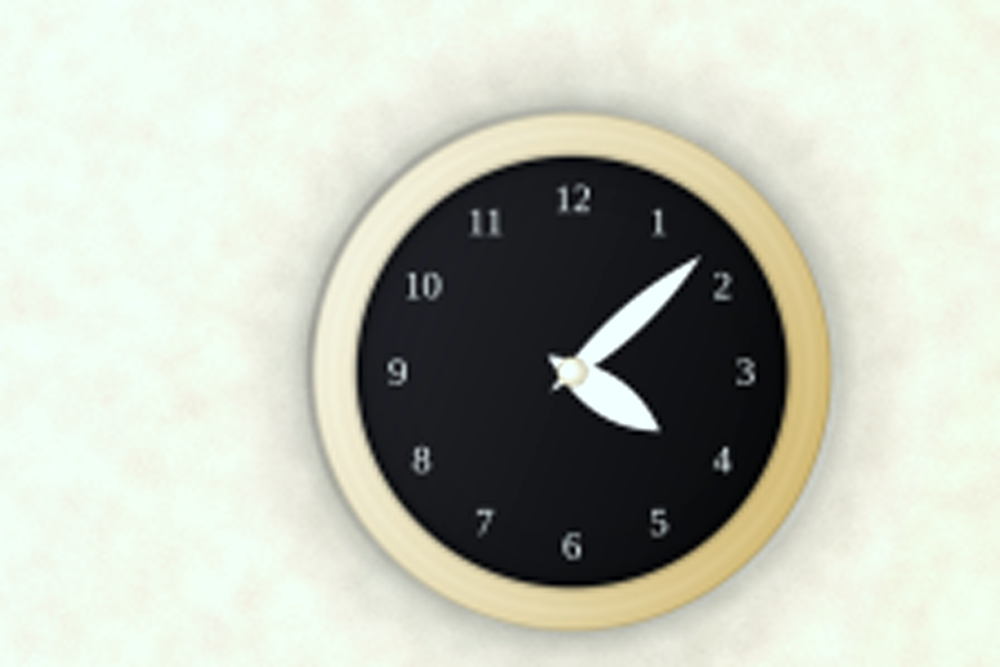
{"hour": 4, "minute": 8}
